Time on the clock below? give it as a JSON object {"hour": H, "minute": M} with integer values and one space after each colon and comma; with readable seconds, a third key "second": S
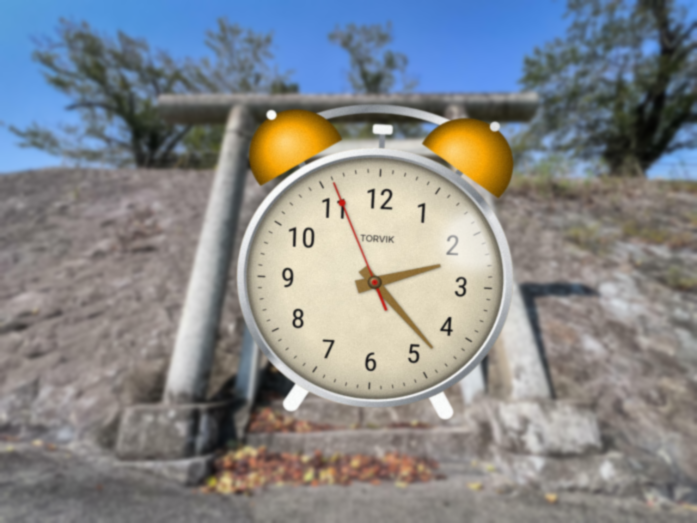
{"hour": 2, "minute": 22, "second": 56}
